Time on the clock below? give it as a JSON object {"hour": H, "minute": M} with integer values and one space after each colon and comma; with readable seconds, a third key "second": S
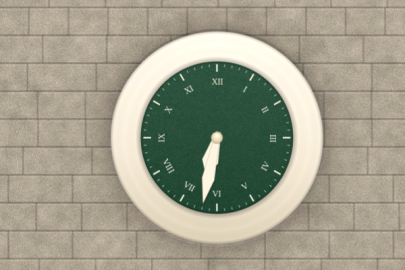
{"hour": 6, "minute": 32}
